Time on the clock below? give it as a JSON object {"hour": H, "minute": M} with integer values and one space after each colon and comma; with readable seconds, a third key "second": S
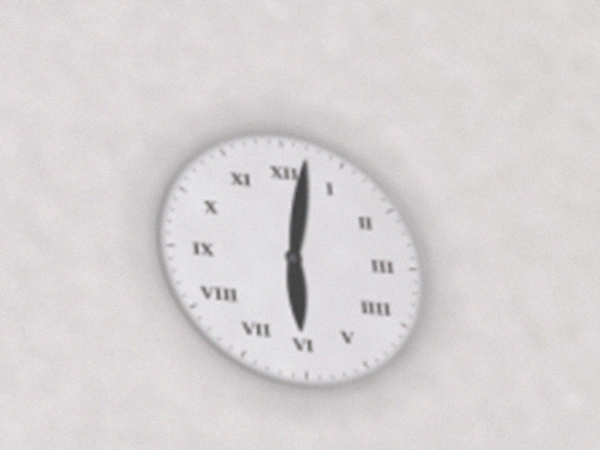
{"hour": 6, "minute": 2}
